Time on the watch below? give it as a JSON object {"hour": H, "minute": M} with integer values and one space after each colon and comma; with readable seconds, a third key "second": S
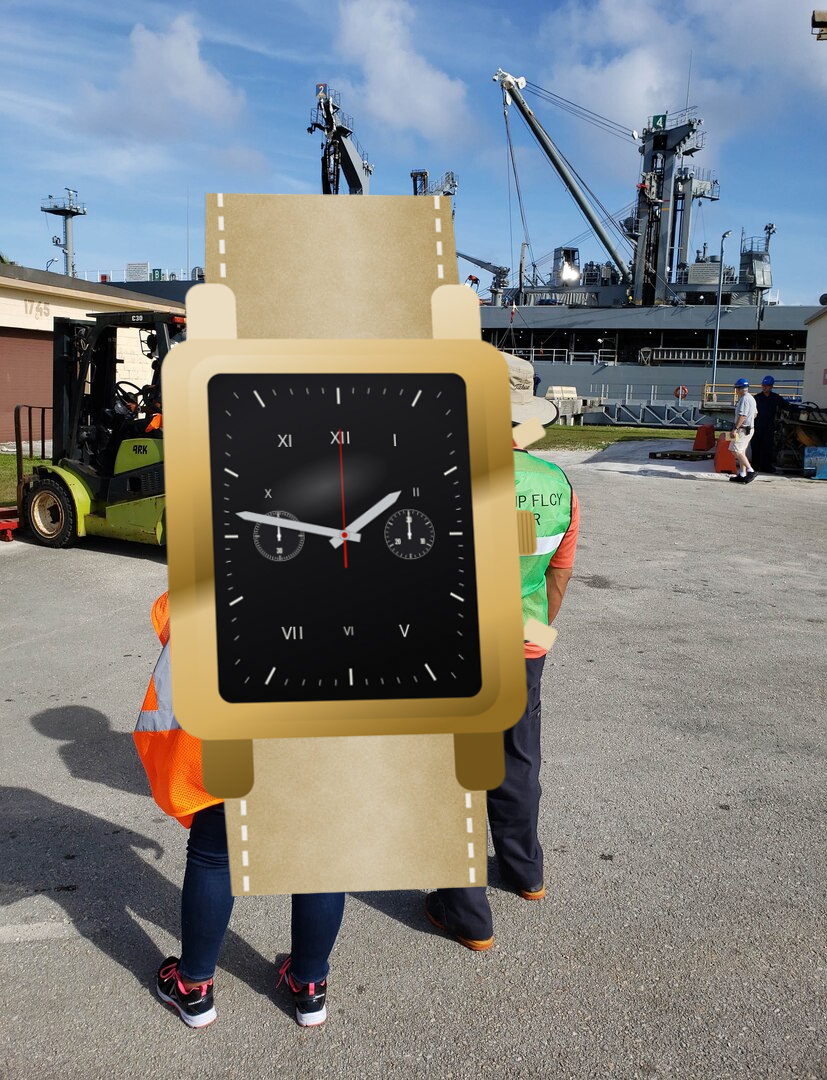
{"hour": 1, "minute": 47}
